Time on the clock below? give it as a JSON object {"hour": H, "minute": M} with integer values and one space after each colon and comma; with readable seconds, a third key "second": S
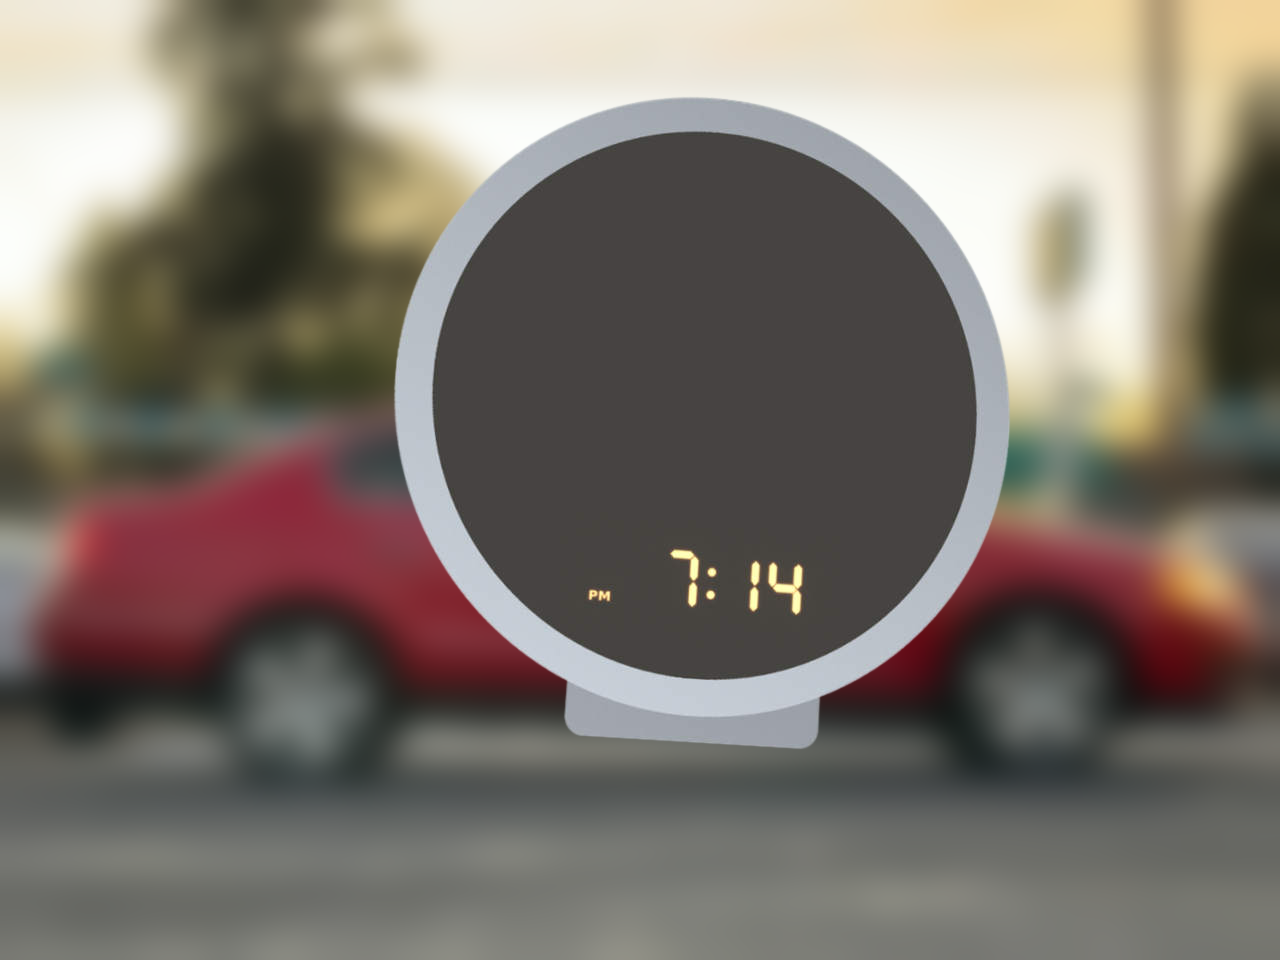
{"hour": 7, "minute": 14}
